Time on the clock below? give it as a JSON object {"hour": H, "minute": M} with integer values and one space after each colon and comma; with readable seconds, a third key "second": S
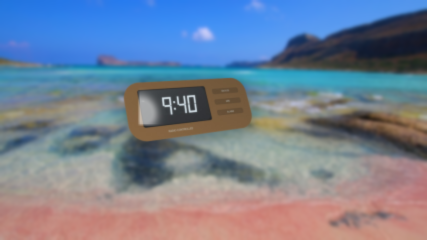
{"hour": 9, "minute": 40}
